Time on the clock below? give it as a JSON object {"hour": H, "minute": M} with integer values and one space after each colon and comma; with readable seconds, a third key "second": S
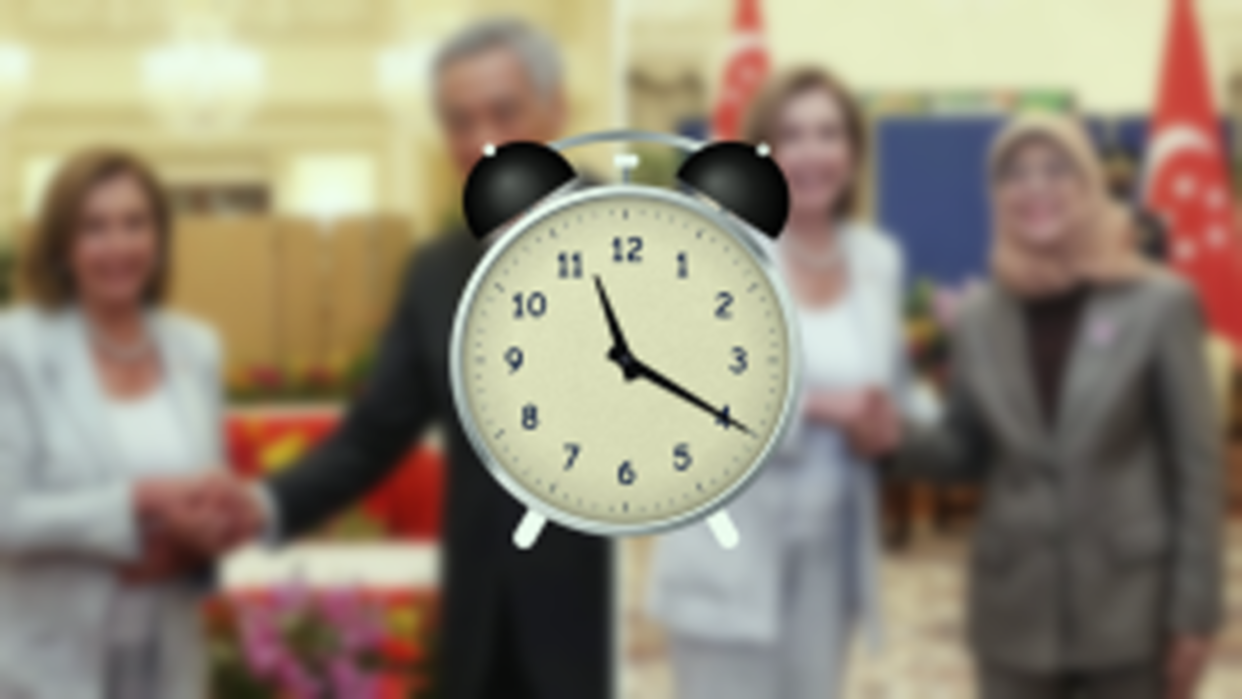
{"hour": 11, "minute": 20}
